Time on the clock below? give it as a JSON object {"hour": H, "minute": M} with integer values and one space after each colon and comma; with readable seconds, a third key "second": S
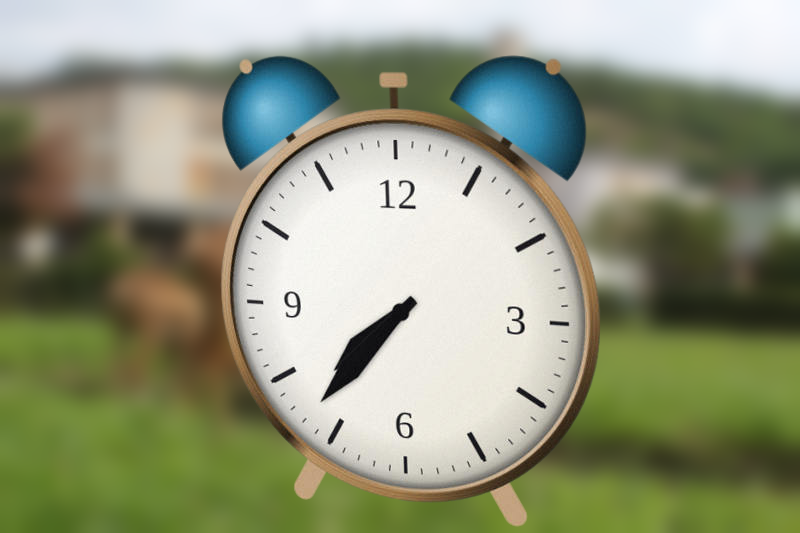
{"hour": 7, "minute": 37}
